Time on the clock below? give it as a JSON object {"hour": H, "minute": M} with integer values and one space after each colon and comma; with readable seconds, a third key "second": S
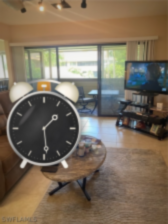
{"hour": 1, "minute": 29}
